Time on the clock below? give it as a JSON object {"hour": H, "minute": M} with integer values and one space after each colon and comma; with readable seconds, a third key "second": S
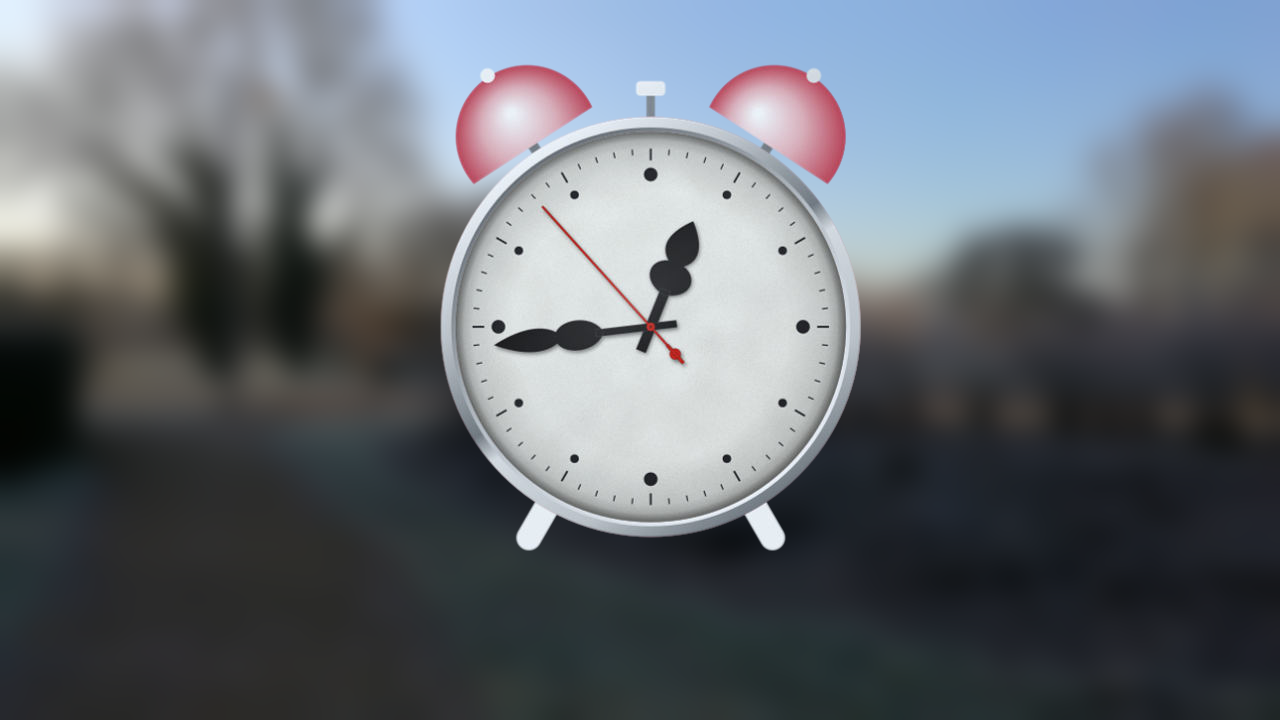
{"hour": 12, "minute": 43, "second": 53}
